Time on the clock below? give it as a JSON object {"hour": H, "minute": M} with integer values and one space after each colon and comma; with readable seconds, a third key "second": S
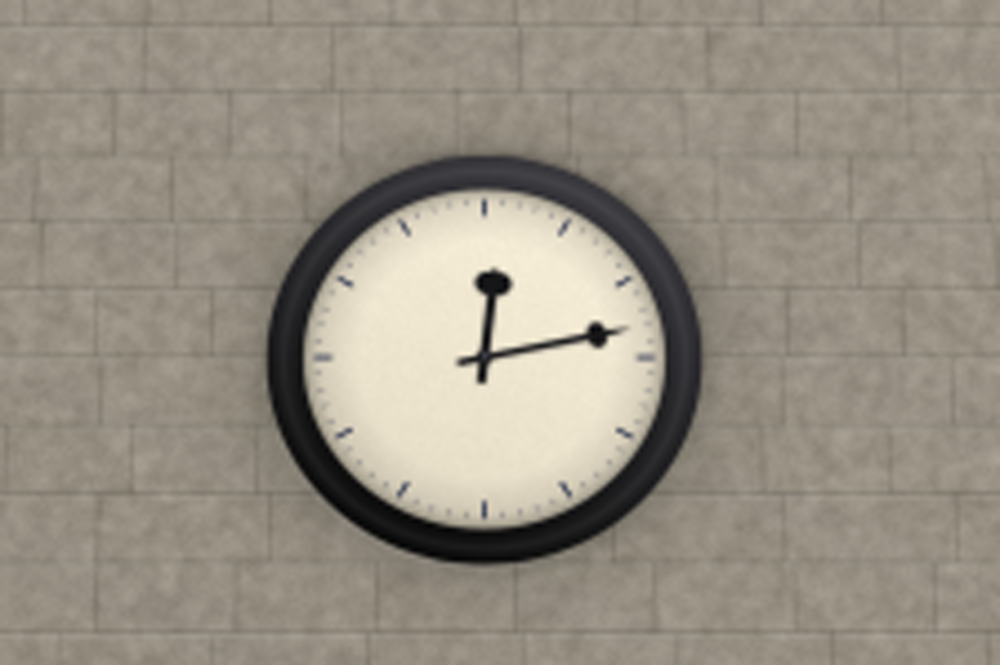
{"hour": 12, "minute": 13}
